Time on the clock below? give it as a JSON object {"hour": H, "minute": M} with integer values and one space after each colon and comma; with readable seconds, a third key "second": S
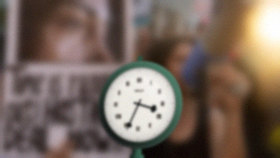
{"hour": 3, "minute": 34}
